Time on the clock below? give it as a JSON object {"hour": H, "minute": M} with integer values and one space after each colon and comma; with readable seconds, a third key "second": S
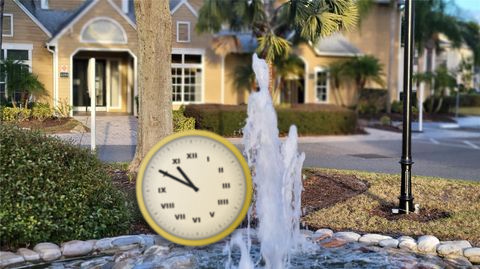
{"hour": 10, "minute": 50}
